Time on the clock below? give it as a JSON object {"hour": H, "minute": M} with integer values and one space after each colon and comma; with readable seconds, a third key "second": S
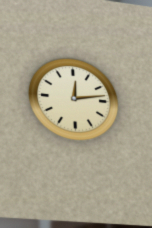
{"hour": 12, "minute": 13}
